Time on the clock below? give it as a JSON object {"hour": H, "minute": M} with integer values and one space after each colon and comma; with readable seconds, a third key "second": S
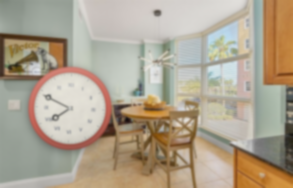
{"hour": 7, "minute": 49}
